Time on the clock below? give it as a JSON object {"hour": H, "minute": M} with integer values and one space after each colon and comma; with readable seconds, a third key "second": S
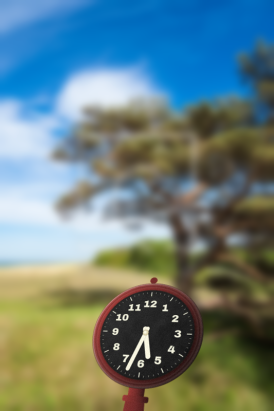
{"hour": 5, "minute": 33}
